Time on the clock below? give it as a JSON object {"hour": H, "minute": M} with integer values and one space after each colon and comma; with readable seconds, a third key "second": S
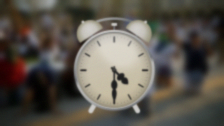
{"hour": 4, "minute": 30}
